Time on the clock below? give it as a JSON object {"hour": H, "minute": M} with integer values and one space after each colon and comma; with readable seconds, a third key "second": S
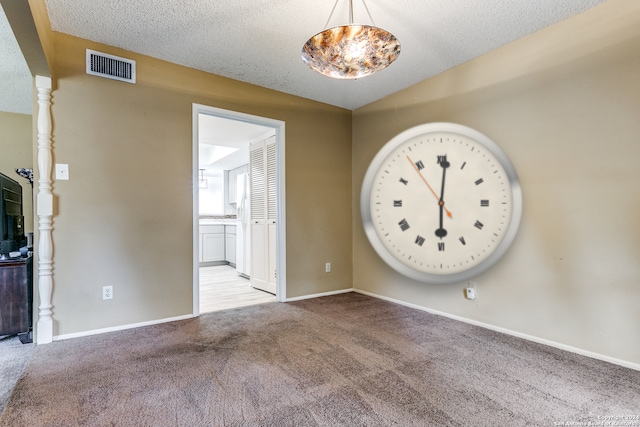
{"hour": 6, "minute": 0, "second": 54}
